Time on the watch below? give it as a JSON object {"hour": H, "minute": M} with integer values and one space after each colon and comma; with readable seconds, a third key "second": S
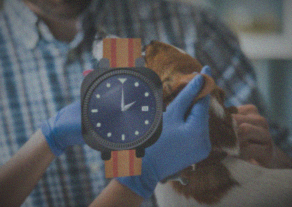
{"hour": 2, "minute": 0}
